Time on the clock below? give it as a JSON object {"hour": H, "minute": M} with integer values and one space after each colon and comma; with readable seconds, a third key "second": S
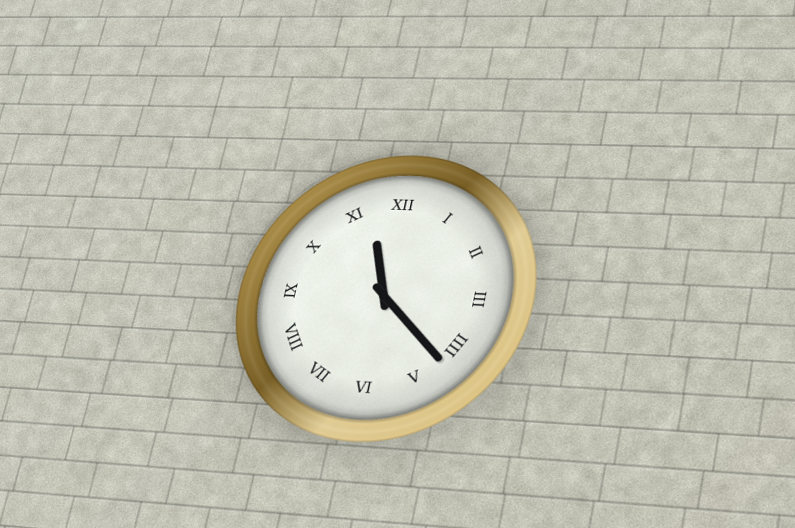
{"hour": 11, "minute": 22}
